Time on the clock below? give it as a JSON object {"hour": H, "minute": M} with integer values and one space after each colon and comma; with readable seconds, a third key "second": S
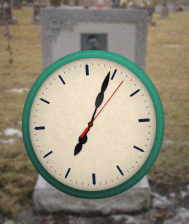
{"hour": 7, "minute": 4, "second": 7}
